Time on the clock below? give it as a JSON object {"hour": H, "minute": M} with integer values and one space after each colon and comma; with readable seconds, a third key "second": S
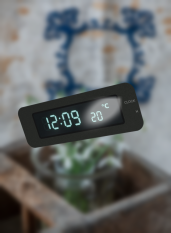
{"hour": 12, "minute": 9}
